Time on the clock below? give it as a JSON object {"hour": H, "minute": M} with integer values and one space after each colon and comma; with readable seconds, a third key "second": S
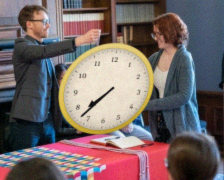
{"hour": 7, "minute": 37}
